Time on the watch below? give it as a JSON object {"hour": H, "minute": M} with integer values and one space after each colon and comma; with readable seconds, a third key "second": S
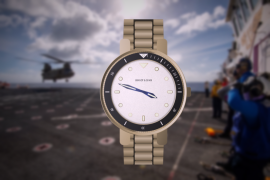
{"hour": 3, "minute": 48}
